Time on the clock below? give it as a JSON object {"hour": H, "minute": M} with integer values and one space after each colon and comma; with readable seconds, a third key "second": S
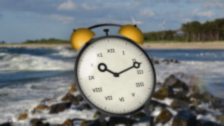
{"hour": 10, "minute": 12}
